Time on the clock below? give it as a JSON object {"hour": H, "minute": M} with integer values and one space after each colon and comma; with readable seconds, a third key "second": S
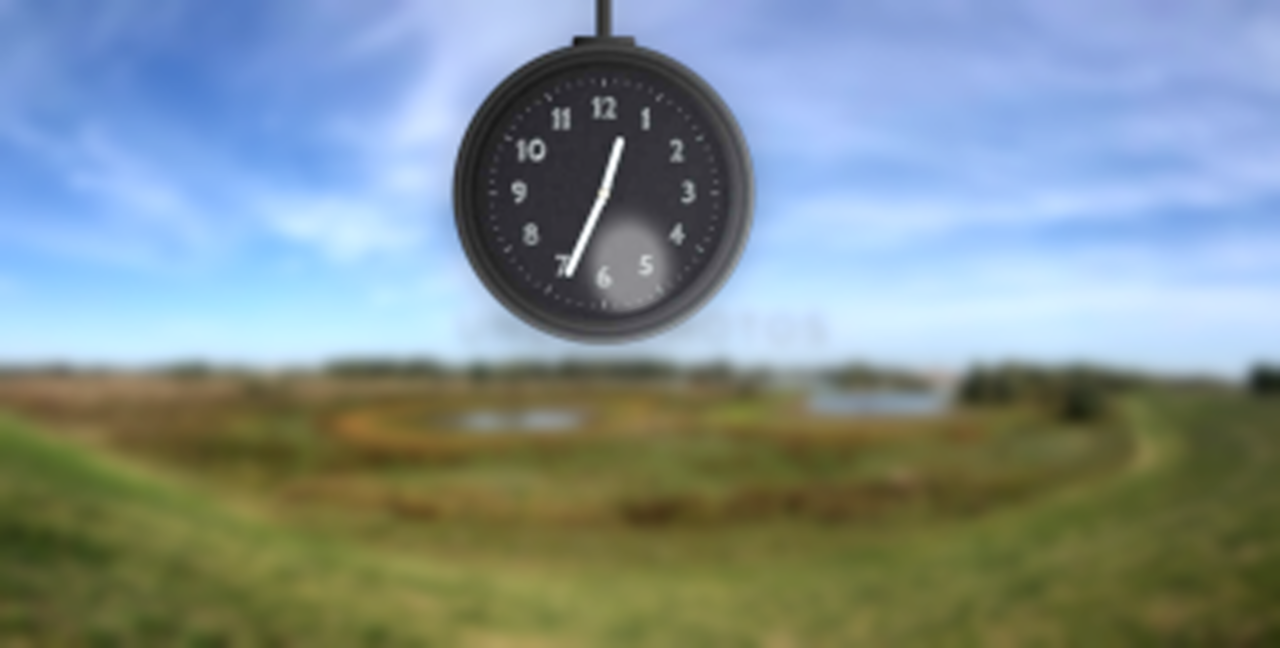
{"hour": 12, "minute": 34}
